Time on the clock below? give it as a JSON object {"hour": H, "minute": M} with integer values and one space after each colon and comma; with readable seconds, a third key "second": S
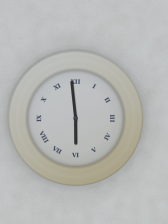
{"hour": 5, "minute": 59}
